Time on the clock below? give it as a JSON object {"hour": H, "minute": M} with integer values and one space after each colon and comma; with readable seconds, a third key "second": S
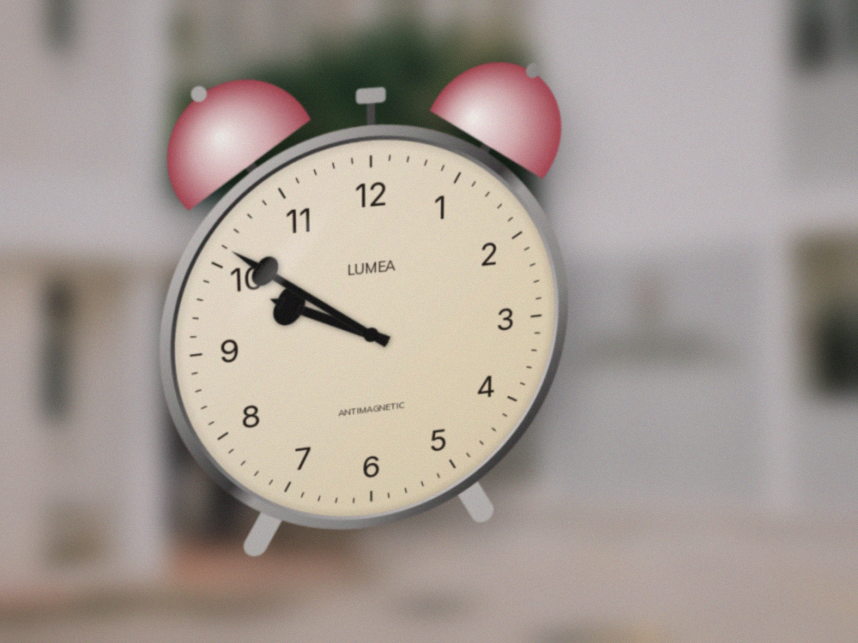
{"hour": 9, "minute": 51}
